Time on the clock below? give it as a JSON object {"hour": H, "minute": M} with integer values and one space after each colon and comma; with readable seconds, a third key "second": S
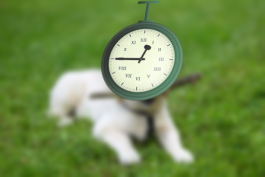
{"hour": 12, "minute": 45}
